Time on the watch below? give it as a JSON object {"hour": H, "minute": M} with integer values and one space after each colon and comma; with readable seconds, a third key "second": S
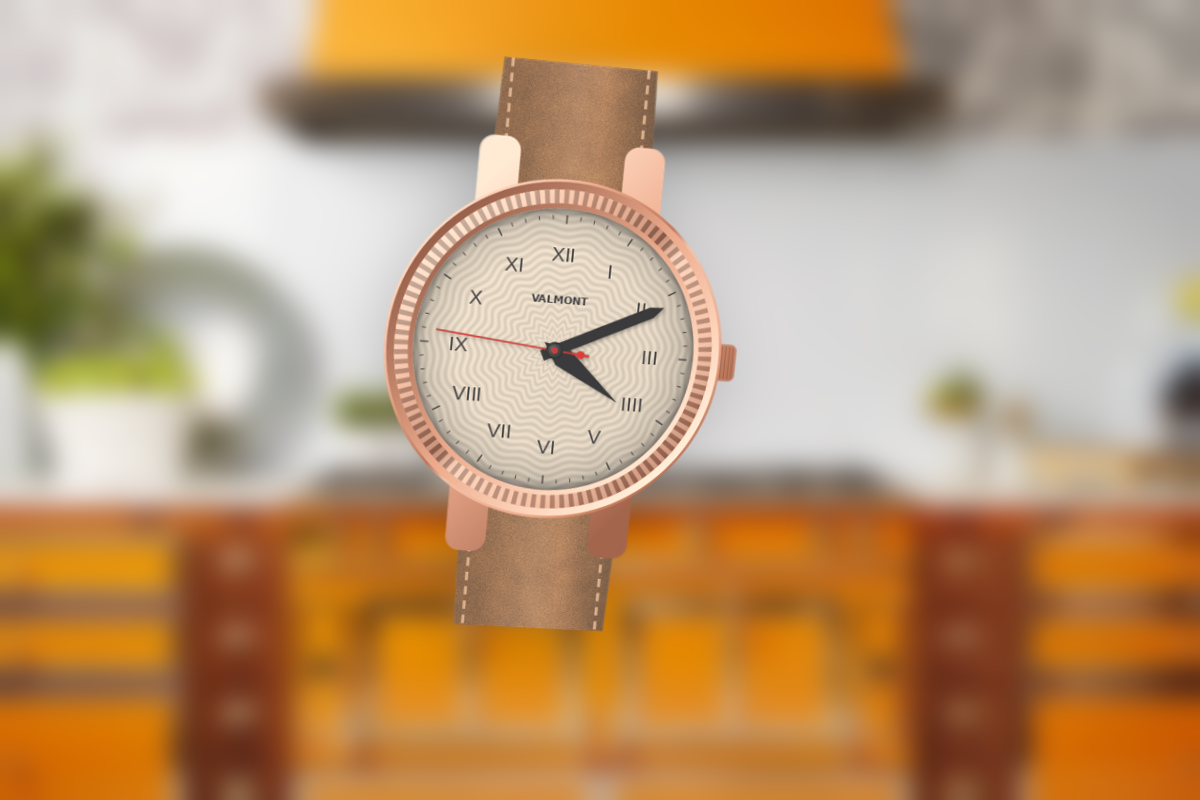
{"hour": 4, "minute": 10, "second": 46}
